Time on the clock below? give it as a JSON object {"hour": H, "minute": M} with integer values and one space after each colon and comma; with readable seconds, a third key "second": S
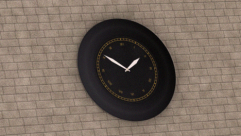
{"hour": 1, "minute": 51}
